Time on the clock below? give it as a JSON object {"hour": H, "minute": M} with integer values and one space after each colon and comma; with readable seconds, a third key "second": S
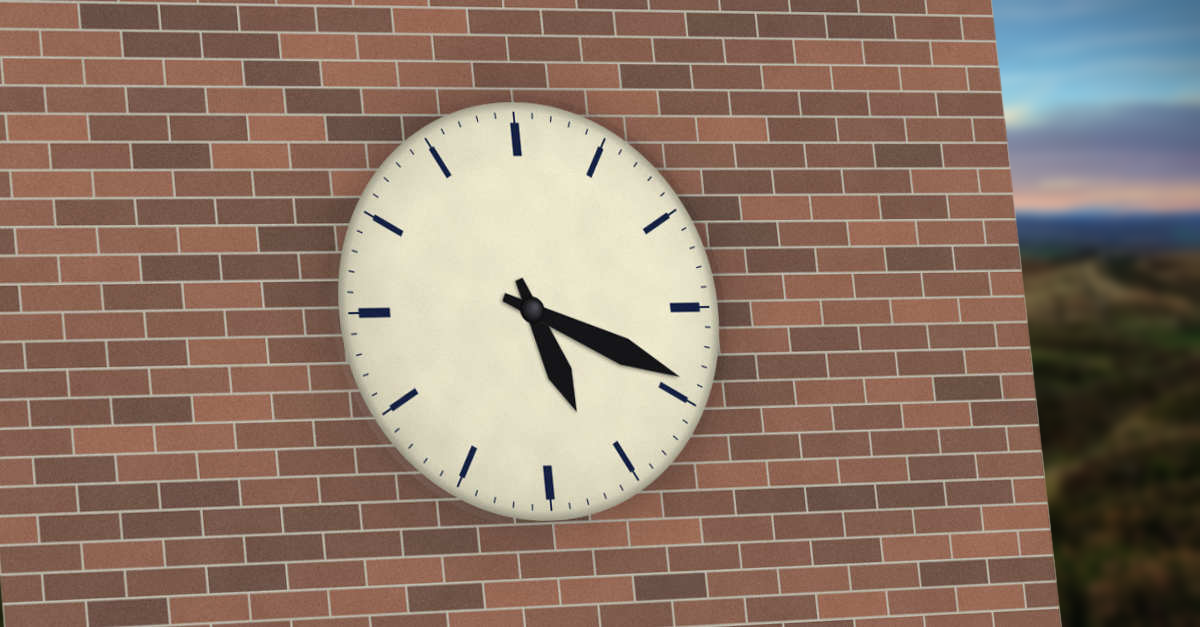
{"hour": 5, "minute": 19}
